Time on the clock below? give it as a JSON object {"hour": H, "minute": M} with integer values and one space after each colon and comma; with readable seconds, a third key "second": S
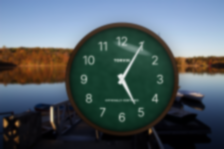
{"hour": 5, "minute": 5}
